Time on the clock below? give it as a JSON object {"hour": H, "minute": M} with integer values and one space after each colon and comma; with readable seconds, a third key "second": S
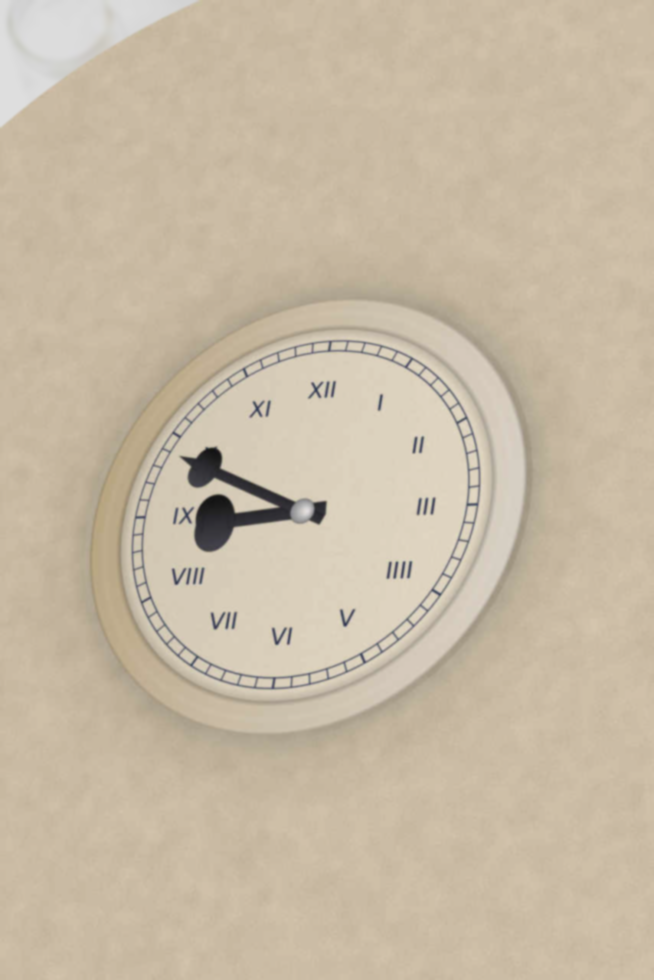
{"hour": 8, "minute": 49}
